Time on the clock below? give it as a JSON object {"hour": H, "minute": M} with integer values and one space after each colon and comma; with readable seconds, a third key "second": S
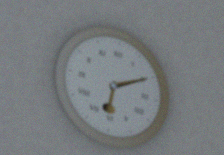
{"hour": 6, "minute": 10}
